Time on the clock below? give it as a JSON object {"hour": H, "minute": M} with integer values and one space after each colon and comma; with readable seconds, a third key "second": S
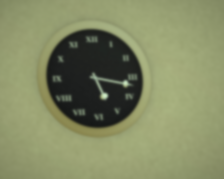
{"hour": 5, "minute": 17}
